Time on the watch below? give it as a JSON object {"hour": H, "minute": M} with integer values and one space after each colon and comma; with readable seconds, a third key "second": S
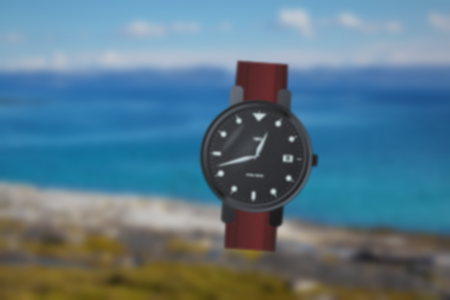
{"hour": 12, "minute": 42}
